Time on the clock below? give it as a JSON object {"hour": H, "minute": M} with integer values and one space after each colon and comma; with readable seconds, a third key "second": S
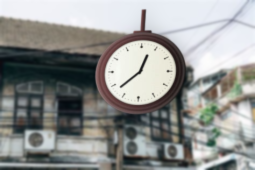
{"hour": 12, "minute": 38}
